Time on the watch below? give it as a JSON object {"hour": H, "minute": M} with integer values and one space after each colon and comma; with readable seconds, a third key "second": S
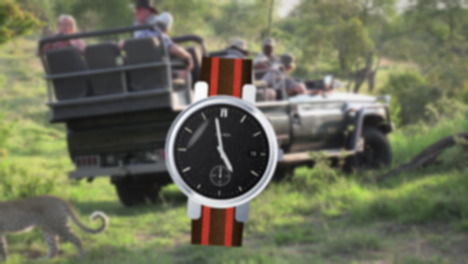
{"hour": 4, "minute": 58}
